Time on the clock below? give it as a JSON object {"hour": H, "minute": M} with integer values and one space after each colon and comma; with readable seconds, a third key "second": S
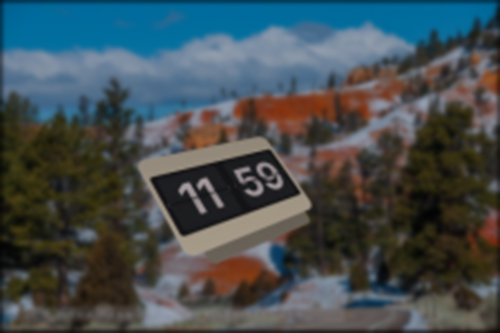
{"hour": 11, "minute": 59}
